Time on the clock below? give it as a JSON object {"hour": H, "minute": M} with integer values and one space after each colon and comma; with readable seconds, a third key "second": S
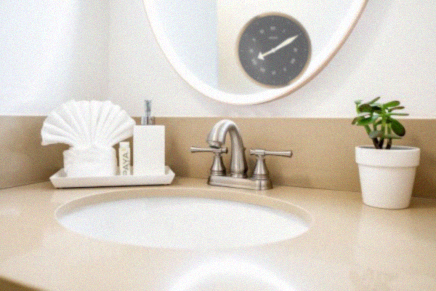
{"hour": 8, "minute": 10}
